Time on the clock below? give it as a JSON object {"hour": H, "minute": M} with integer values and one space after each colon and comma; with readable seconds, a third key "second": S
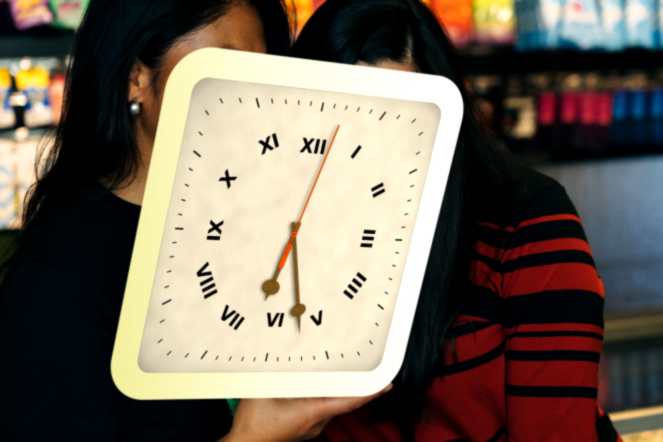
{"hour": 6, "minute": 27, "second": 2}
